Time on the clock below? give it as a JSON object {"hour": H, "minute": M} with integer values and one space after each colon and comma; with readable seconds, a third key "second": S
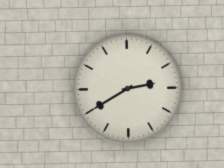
{"hour": 2, "minute": 40}
